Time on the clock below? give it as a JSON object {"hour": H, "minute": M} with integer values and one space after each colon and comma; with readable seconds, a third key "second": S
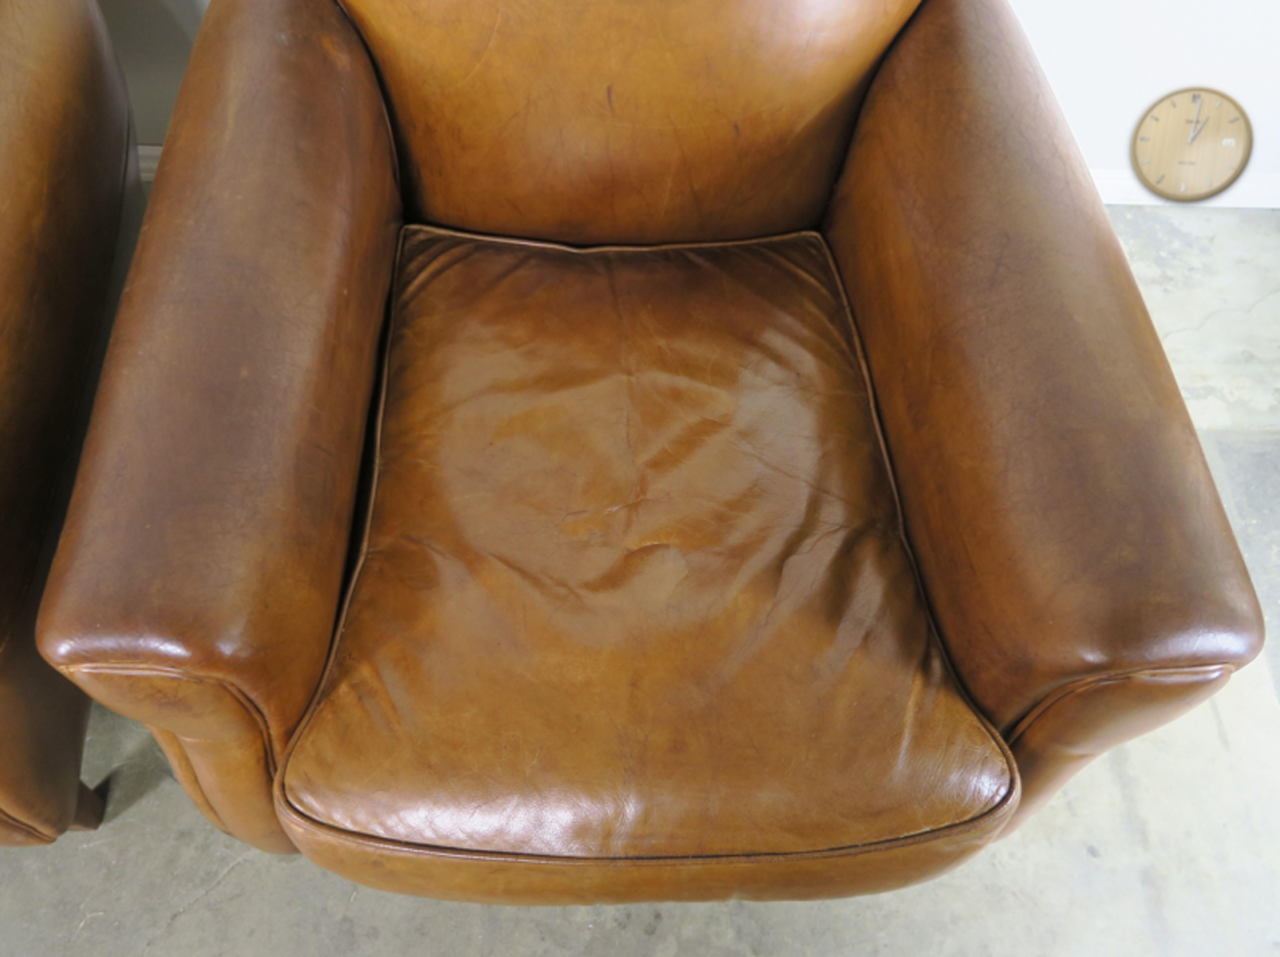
{"hour": 1, "minute": 1}
